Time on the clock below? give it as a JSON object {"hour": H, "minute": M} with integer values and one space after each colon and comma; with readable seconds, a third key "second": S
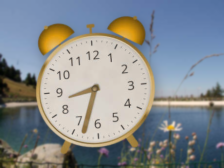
{"hour": 8, "minute": 33}
